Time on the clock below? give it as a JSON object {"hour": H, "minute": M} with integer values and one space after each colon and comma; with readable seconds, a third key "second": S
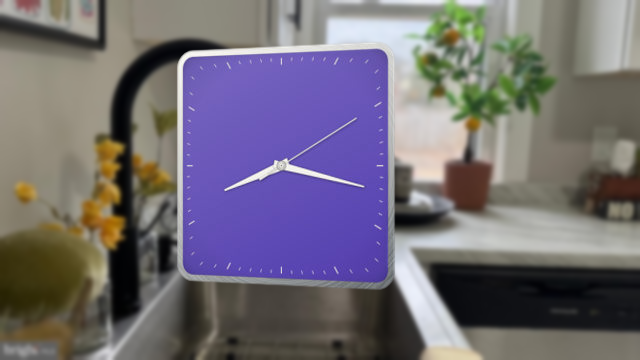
{"hour": 8, "minute": 17, "second": 10}
